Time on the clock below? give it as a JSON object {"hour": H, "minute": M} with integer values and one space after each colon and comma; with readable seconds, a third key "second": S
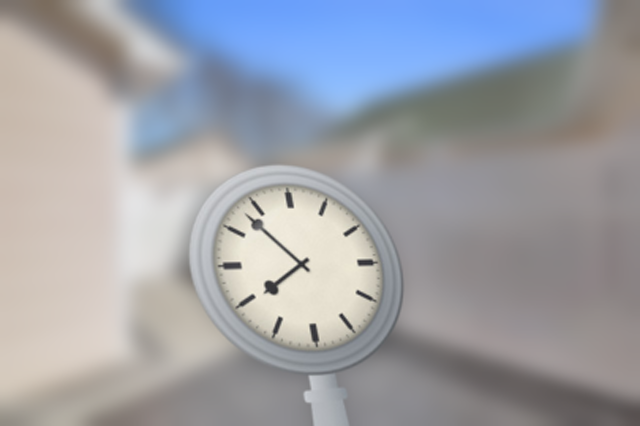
{"hour": 7, "minute": 53}
